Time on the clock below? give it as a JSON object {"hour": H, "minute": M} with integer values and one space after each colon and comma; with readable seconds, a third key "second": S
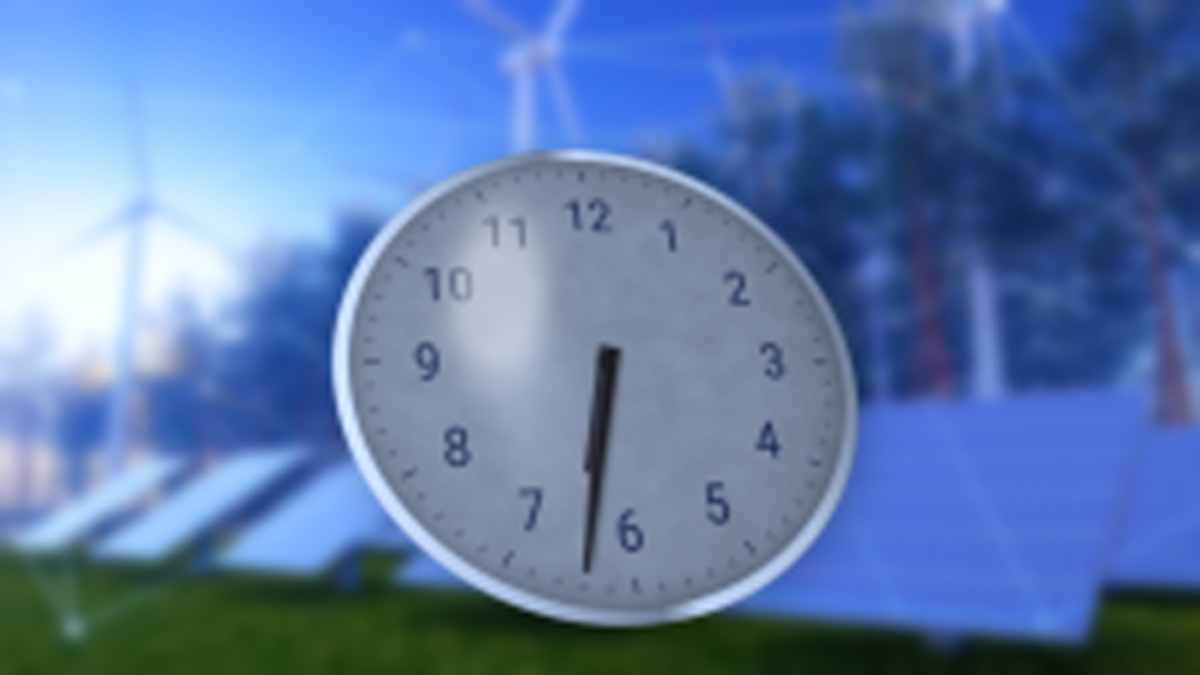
{"hour": 6, "minute": 32}
